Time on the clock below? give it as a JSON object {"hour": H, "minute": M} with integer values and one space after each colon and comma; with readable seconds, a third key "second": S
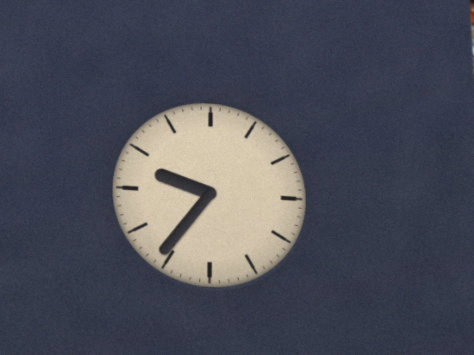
{"hour": 9, "minute": 36}
